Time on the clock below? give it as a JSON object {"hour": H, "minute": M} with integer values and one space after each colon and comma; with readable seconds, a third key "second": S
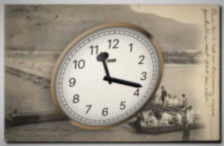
{"hour": 11, "minute": 18}
